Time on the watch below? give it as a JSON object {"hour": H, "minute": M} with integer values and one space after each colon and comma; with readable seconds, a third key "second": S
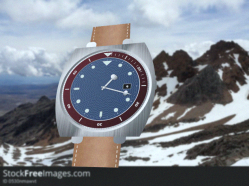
{"hour": 1, "minute": 18}
